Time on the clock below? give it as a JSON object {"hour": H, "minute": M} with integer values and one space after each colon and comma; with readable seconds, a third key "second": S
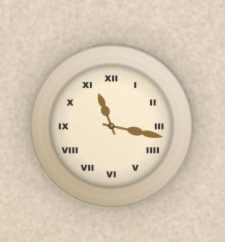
{"hour": 11, "minute": 17}
